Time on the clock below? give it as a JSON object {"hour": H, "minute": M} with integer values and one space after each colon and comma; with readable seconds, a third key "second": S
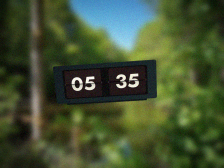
{"hour": 5, "minute": 35}
